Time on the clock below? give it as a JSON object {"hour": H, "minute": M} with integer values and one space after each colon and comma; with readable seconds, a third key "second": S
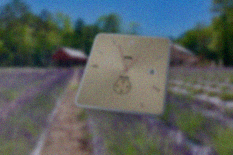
{"hour": 12, "minute": 56}
